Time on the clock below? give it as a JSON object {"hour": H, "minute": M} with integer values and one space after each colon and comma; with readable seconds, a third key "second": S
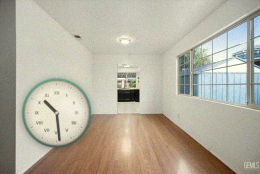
{"hour": 10, "minute": 29}
